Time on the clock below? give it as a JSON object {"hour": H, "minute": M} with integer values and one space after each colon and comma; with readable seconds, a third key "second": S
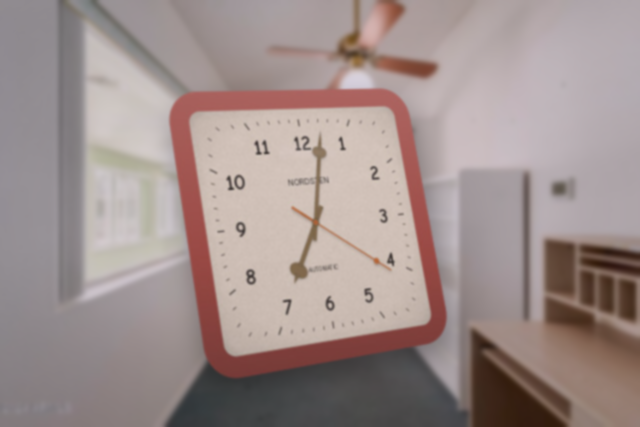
{"hour": 7, "minute": 2, "second": 21}
